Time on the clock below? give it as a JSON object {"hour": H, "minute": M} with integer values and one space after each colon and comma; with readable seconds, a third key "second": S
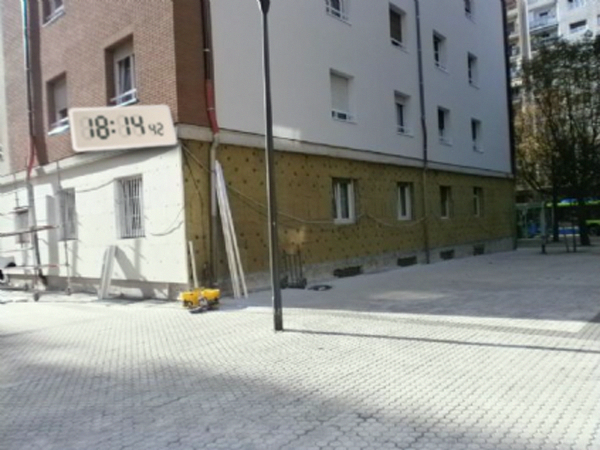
{"hour": 18, "minute": 14, "second": 42}
